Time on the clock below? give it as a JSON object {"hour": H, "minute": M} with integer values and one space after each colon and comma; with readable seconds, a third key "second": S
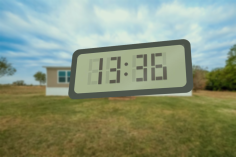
{"hour": 13, "minute": 36}
